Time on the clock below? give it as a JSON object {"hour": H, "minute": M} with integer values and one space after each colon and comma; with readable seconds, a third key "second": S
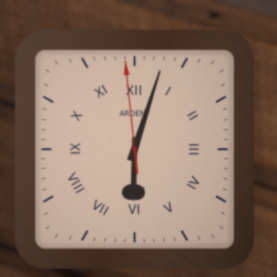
{"hour": 6, "minute": 2, "second": 59}
